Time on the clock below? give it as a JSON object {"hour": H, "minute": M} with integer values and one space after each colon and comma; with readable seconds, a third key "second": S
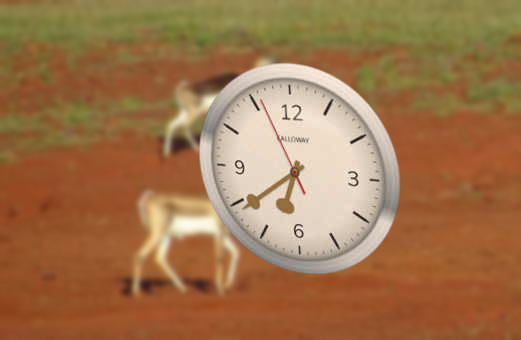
{"hour": 6, "minute": 38, "second": 56}
